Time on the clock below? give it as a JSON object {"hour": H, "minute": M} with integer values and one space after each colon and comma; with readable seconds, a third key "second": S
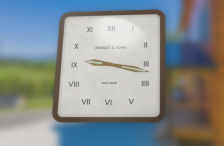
{"hour": 9, "minute": 17}
